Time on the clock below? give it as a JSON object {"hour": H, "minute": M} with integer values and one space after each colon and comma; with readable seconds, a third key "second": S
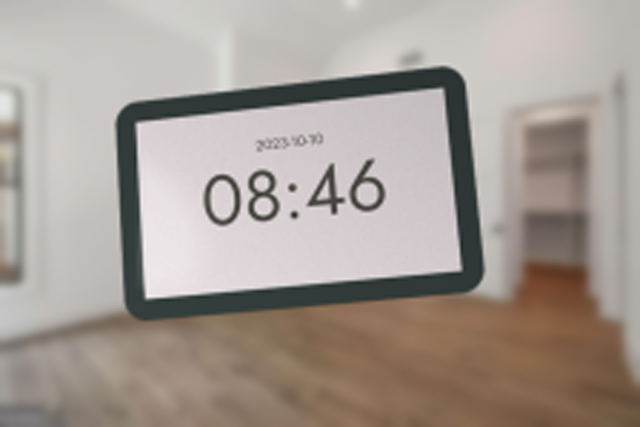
{"hour": 8, "minute": 46}
